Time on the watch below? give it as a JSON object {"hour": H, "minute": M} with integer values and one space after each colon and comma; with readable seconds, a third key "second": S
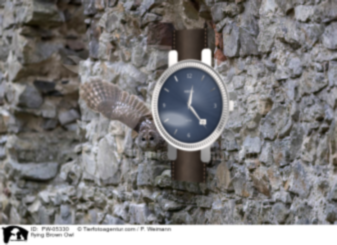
{"hour": 12, "minute": 23}
